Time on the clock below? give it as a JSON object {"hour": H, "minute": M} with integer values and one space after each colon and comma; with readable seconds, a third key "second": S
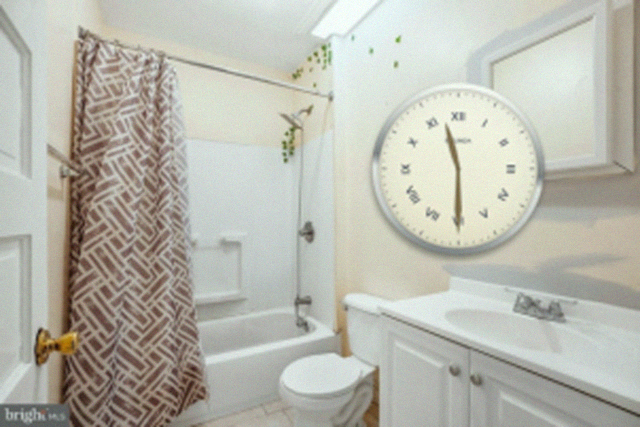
{"hour": 11, "minute": 30}
